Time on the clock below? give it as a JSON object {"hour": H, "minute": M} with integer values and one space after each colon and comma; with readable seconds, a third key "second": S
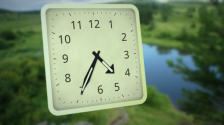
{"hour": 4, "minute": 35}
